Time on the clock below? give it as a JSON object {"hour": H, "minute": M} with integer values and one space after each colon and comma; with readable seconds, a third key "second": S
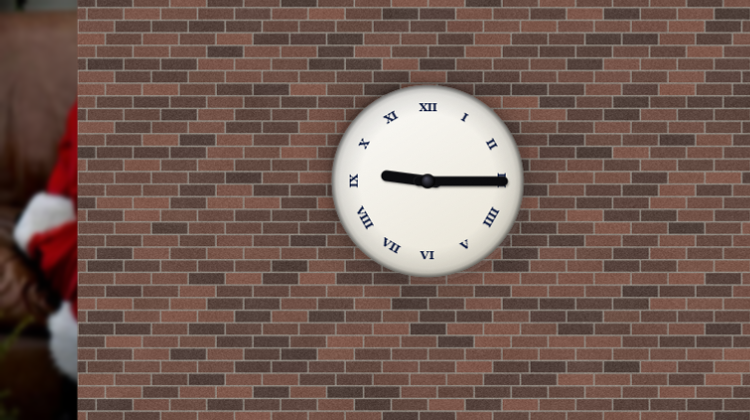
{"hour": 9, "minute": 15}
